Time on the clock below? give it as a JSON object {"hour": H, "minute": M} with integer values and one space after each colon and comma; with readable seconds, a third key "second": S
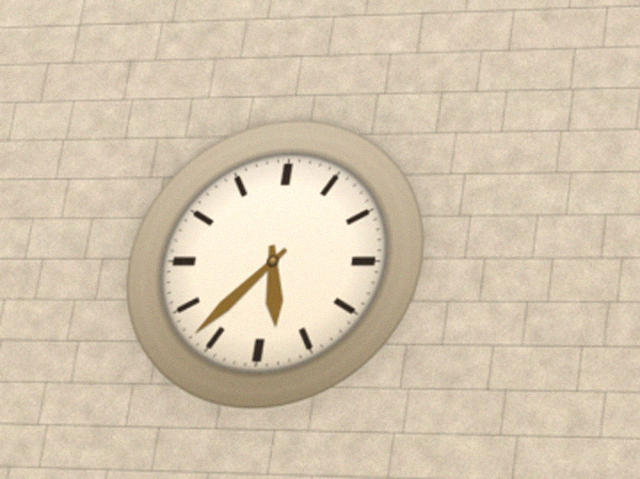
{"hour": 5, "minute": 37}
